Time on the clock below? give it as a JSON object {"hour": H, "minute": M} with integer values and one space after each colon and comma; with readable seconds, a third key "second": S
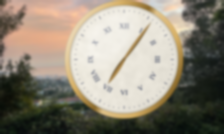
{"hour": 7, "minute": 6}
